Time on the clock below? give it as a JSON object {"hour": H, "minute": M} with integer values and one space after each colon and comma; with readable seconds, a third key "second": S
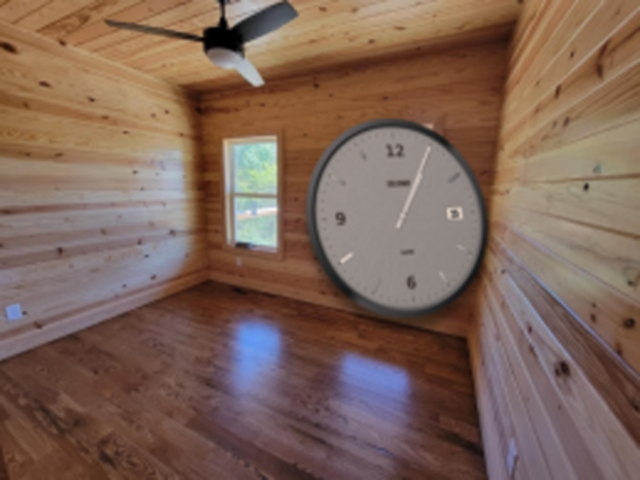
{"hour": 1, "minute": 5}
